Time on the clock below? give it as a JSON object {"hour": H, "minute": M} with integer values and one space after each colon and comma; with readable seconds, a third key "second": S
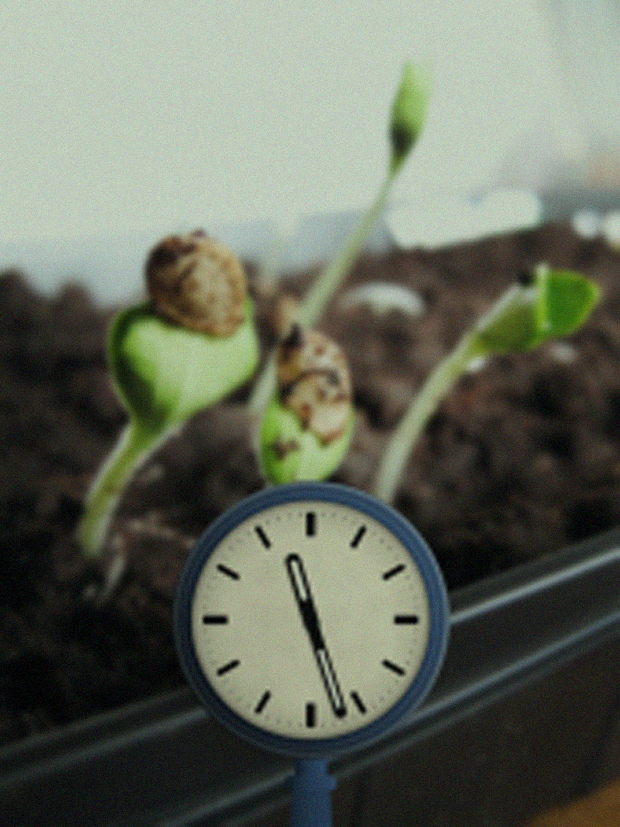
{"hour": 11, "minute": 27}
